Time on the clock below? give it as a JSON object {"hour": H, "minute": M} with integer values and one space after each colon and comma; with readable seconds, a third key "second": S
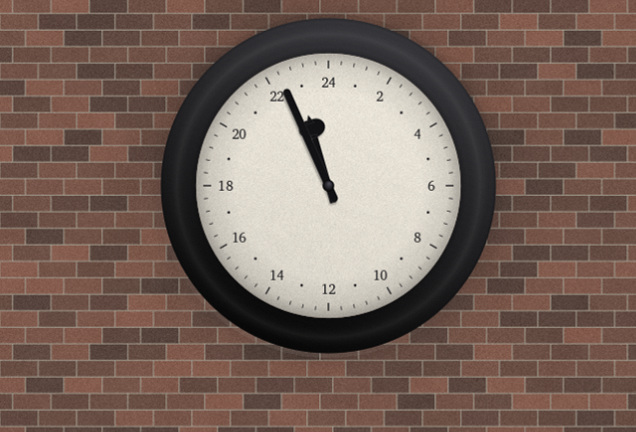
{"hour": 22, "minute": 56}
